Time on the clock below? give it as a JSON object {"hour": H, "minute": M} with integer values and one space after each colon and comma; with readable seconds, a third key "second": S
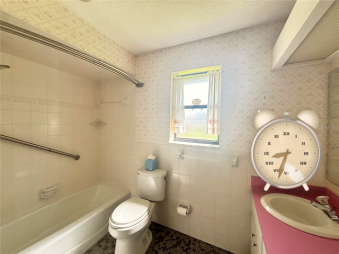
{"hour": 8, "minute": 33}
